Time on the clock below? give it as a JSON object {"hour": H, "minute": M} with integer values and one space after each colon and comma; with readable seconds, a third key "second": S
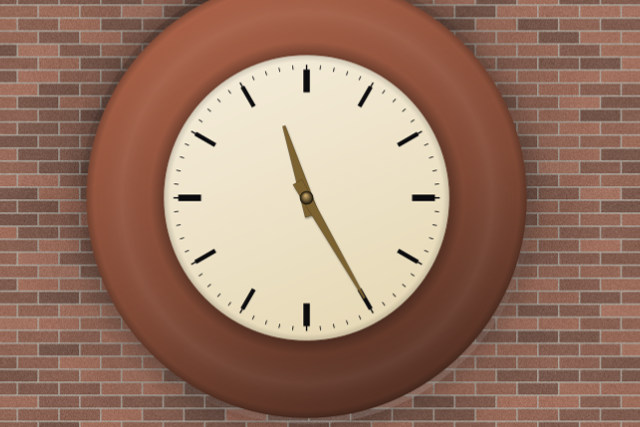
{"hour": 11, "minute": 25}
